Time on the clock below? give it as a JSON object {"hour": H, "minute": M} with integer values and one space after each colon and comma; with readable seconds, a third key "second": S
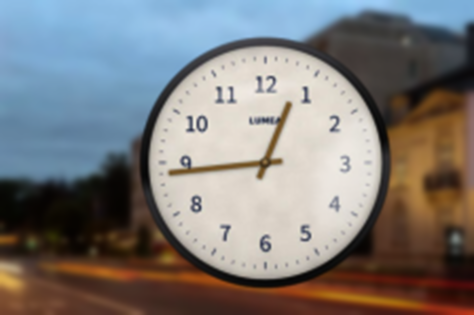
{"hour": 12, "minute": 44}
